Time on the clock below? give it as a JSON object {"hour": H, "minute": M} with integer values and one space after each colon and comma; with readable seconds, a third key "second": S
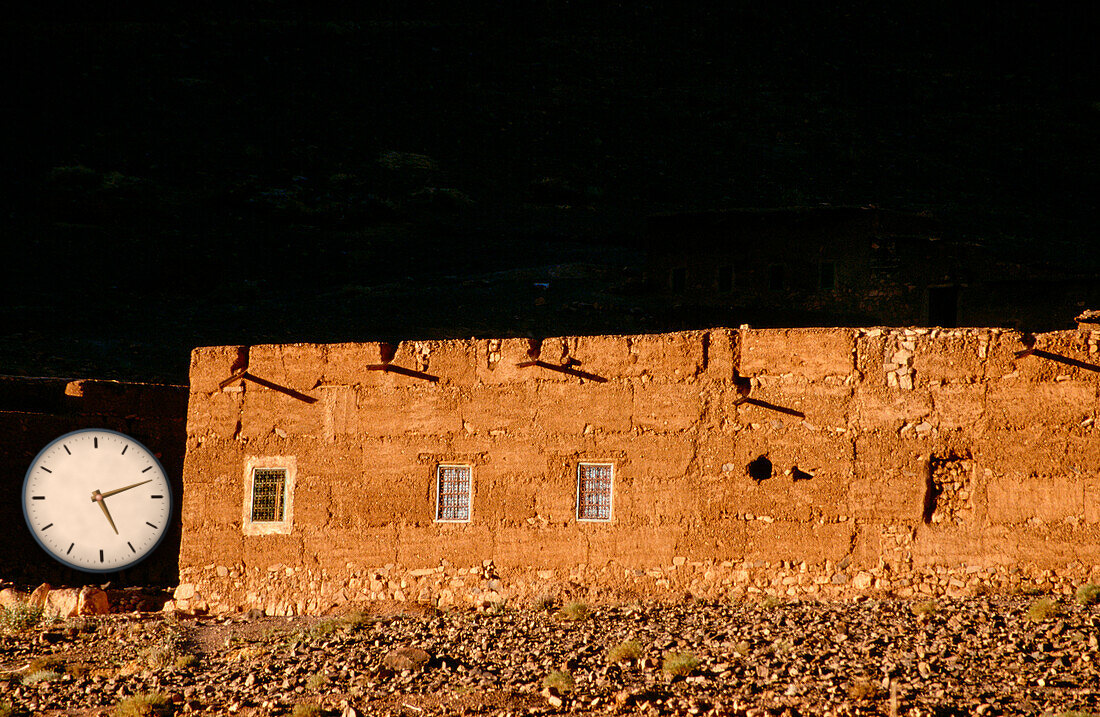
{"hour": 5, "minute": 12}
